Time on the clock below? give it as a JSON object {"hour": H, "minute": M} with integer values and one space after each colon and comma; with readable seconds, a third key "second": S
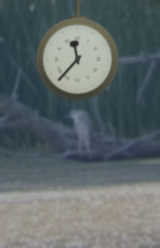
{"hour": 11, "minute": 37}
